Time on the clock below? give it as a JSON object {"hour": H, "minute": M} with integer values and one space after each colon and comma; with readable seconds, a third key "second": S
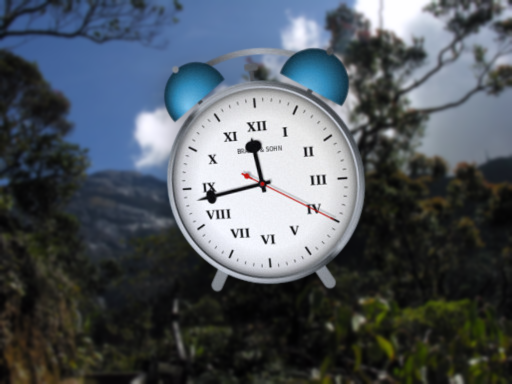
{"hour": 11, "minute": 43, "second": 20}
